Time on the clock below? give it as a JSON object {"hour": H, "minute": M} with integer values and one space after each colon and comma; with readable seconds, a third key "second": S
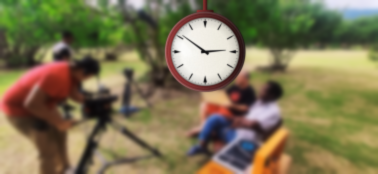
{"hour": 2, "minute": 51}
